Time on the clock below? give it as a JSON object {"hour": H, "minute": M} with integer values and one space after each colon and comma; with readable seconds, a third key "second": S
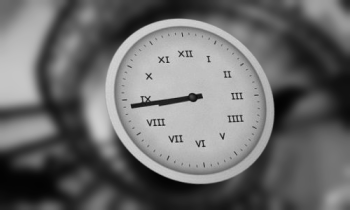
{"hour": 8, "minute": 44}
